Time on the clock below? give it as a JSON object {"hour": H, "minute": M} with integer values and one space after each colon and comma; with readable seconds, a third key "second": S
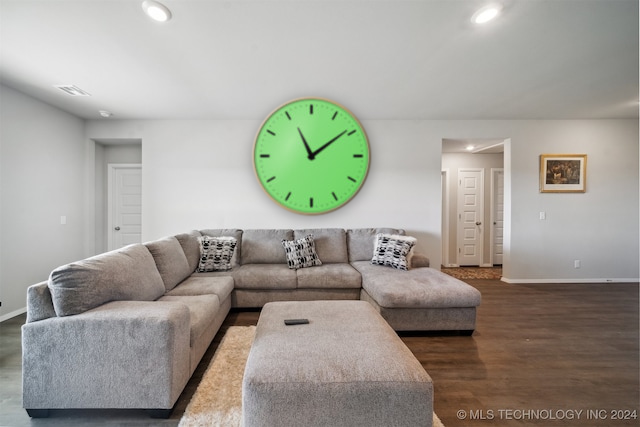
{"hour": 11, "minute": 9}
